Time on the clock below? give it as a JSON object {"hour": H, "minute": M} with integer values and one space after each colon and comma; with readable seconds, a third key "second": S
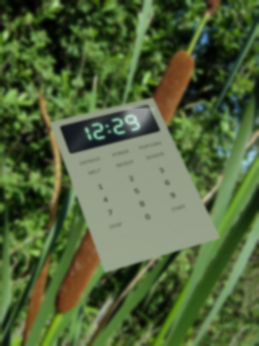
{"hour": 12, "minute": 29}
